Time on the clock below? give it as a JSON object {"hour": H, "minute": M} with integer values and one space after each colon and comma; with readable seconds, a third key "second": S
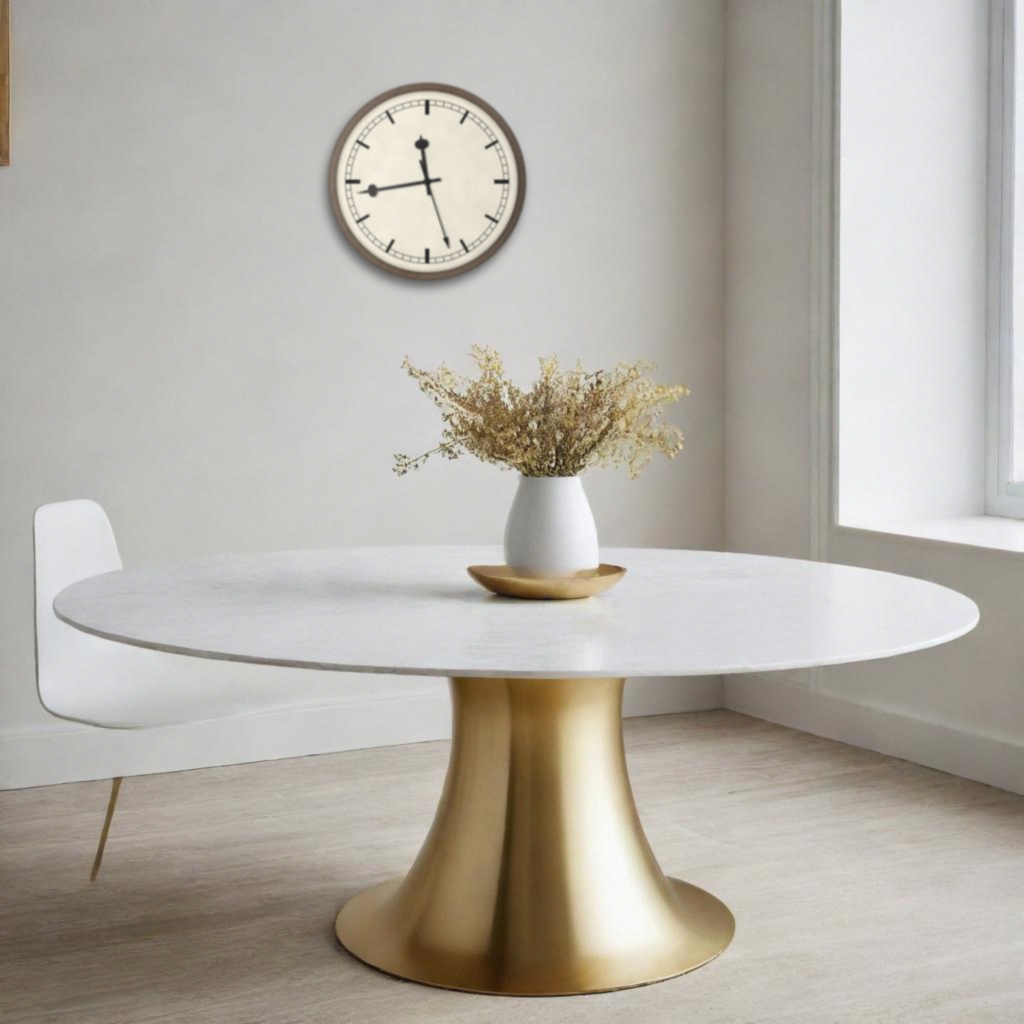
{"hour": 11, "minute": 43, "second": 27}
